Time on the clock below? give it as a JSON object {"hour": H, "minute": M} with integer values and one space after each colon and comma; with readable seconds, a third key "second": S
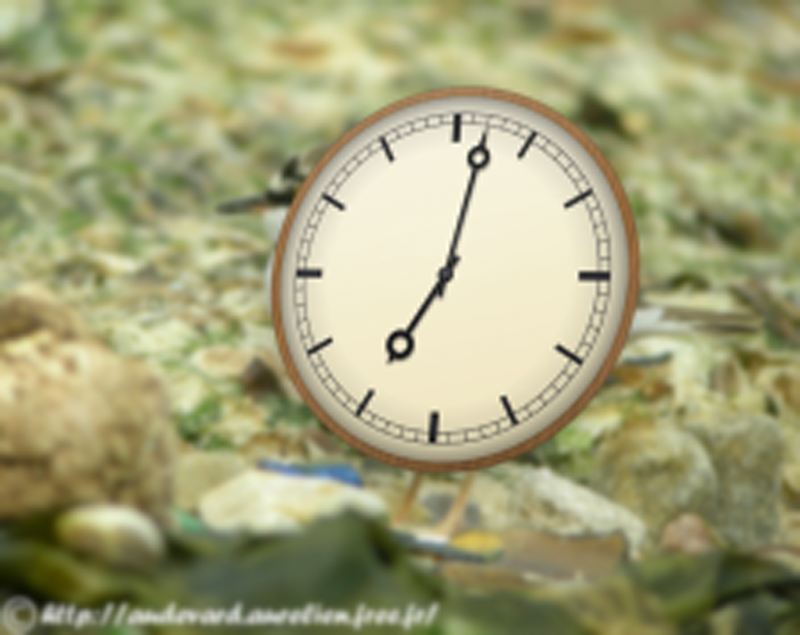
{"hour": 7, "minute": 2}
